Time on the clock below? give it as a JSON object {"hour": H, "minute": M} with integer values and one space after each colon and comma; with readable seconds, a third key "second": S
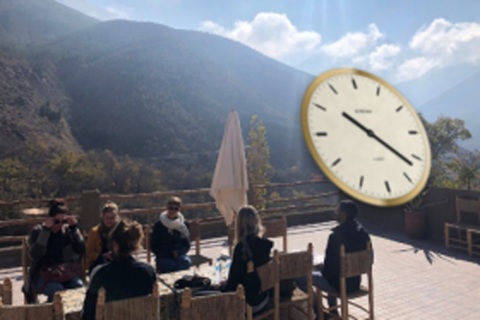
{"hour": 10, "minute": 22}
